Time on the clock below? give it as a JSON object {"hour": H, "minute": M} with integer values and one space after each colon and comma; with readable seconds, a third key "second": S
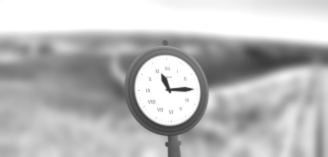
{"hour": 11, "minute": 15}
